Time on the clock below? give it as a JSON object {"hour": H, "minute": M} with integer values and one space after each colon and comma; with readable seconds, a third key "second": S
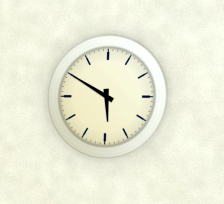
{"hour": 5, "minute": 50}
